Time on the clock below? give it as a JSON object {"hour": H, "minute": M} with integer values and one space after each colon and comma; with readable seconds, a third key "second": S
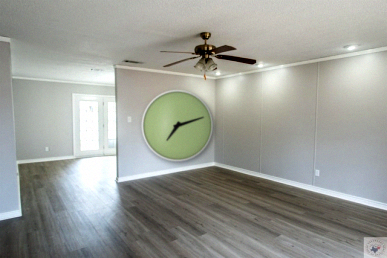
{"hour": 7, "minute": 12}
